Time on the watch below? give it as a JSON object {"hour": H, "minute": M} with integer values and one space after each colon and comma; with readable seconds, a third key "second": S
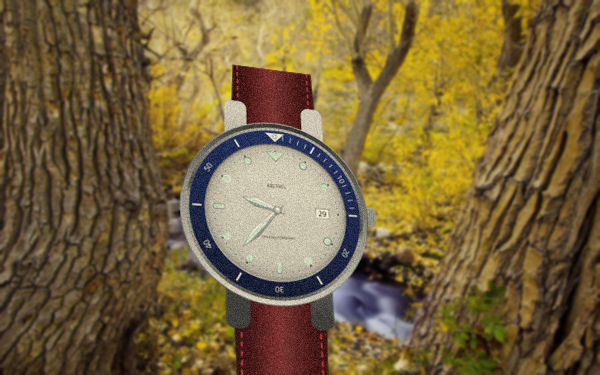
{"hour": 9, "minute": 37}
